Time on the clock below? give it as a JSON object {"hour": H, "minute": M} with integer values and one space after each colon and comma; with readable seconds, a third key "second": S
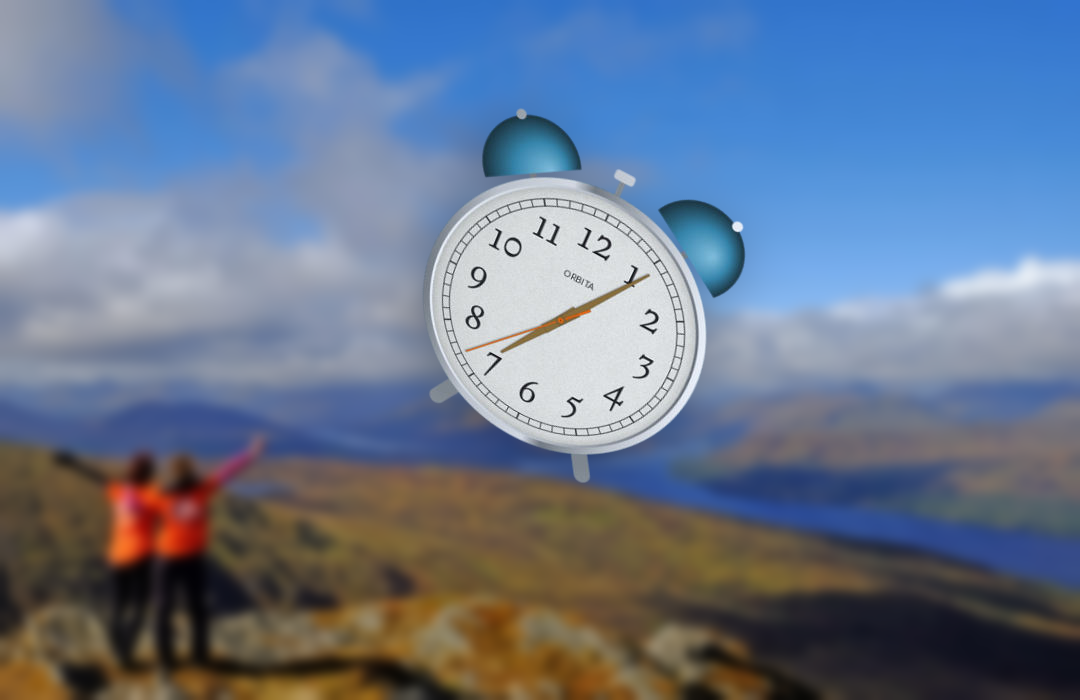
{"hour": 7, "minute": 5, "second": 37}
